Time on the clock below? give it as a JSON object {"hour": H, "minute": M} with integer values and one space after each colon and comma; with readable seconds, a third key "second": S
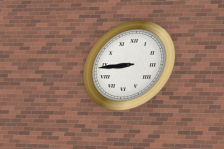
{"hour": 8, "minute": 44}
